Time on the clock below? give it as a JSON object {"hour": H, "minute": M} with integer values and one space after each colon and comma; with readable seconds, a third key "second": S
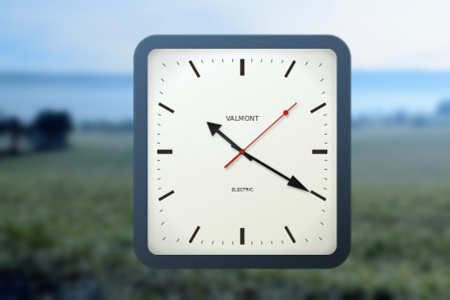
{"hour": 10, "minute": 20, "second": 8}
